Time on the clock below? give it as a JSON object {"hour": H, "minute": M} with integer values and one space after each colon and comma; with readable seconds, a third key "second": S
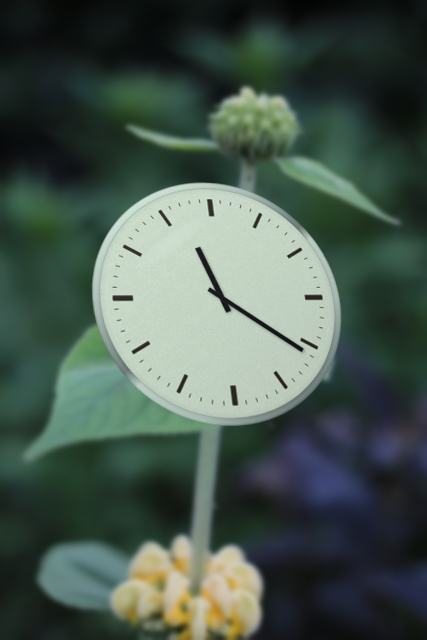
{"hour": 11, "minute": 21}
